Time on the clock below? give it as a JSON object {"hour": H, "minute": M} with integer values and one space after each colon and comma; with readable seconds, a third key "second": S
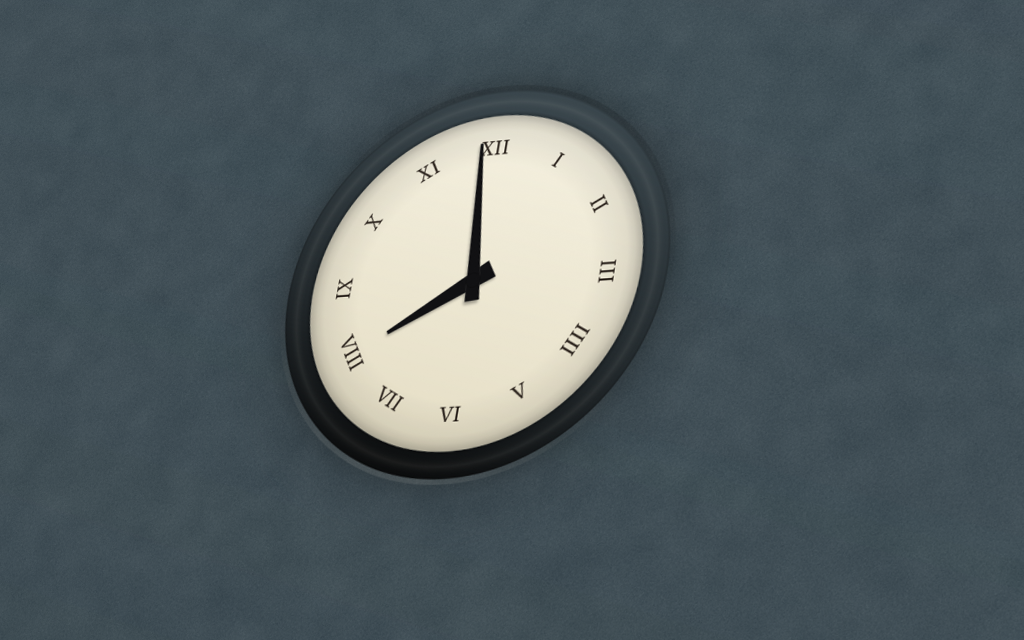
{"hour": 7, "minute": 59}
